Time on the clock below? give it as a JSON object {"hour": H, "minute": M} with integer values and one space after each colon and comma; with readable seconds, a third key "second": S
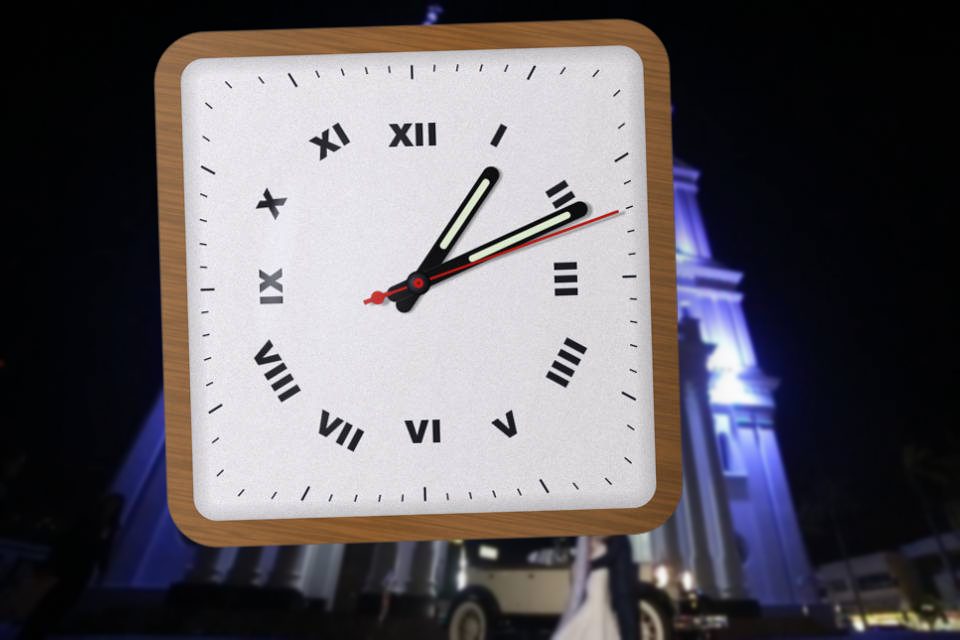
{"hour": 1, "minute": 11, "second": 12}
